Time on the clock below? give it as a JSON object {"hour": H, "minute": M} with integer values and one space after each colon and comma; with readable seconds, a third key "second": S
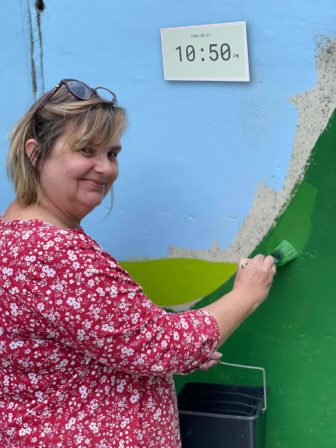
{"hour": 10, "minute": 50}
